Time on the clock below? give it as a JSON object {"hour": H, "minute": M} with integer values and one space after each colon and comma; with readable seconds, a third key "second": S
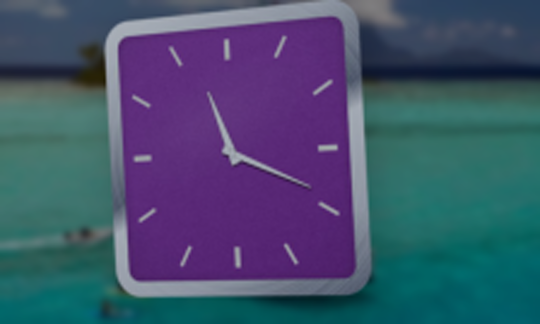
{"hour": 11, "minute": 19}
